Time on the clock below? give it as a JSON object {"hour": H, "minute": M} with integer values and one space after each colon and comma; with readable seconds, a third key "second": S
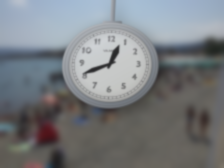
{"hour": 12, "minute": 41}
